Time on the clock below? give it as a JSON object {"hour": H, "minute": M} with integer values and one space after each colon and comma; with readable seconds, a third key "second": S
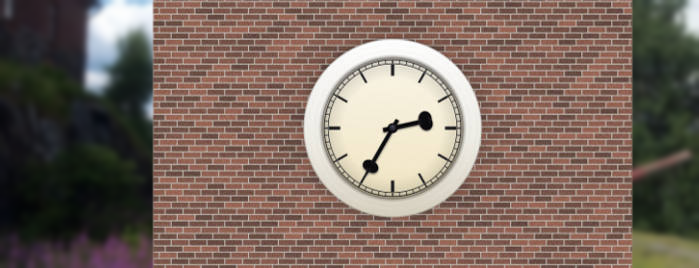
{"hour": 2, "minute": 35}
